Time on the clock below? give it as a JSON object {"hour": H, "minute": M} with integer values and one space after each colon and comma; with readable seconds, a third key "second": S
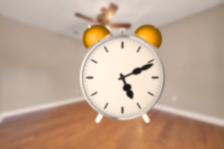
{"hour": 5, "minute": 11}
